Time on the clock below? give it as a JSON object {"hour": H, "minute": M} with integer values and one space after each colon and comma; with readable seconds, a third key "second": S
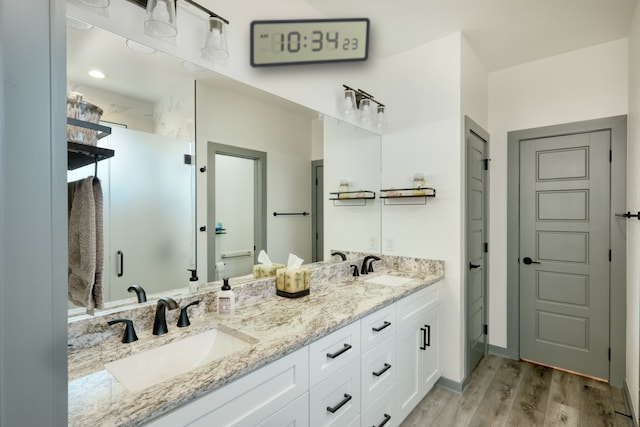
{"hour": 10, "minute": 34, "second": 23}
